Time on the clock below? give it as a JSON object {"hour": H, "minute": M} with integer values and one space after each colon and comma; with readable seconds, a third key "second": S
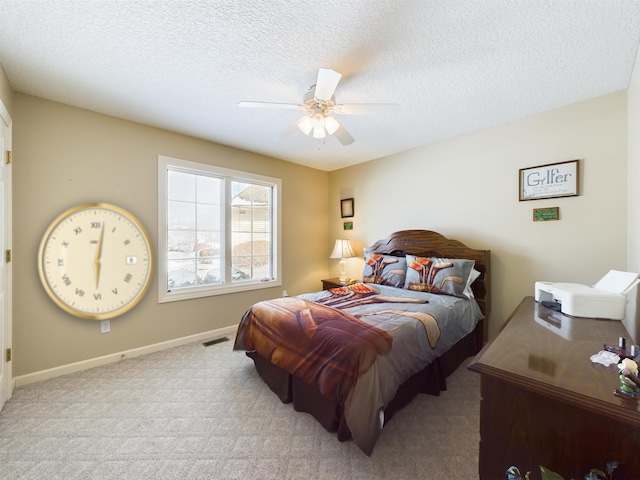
{"hour": 6, "minute": 2}
